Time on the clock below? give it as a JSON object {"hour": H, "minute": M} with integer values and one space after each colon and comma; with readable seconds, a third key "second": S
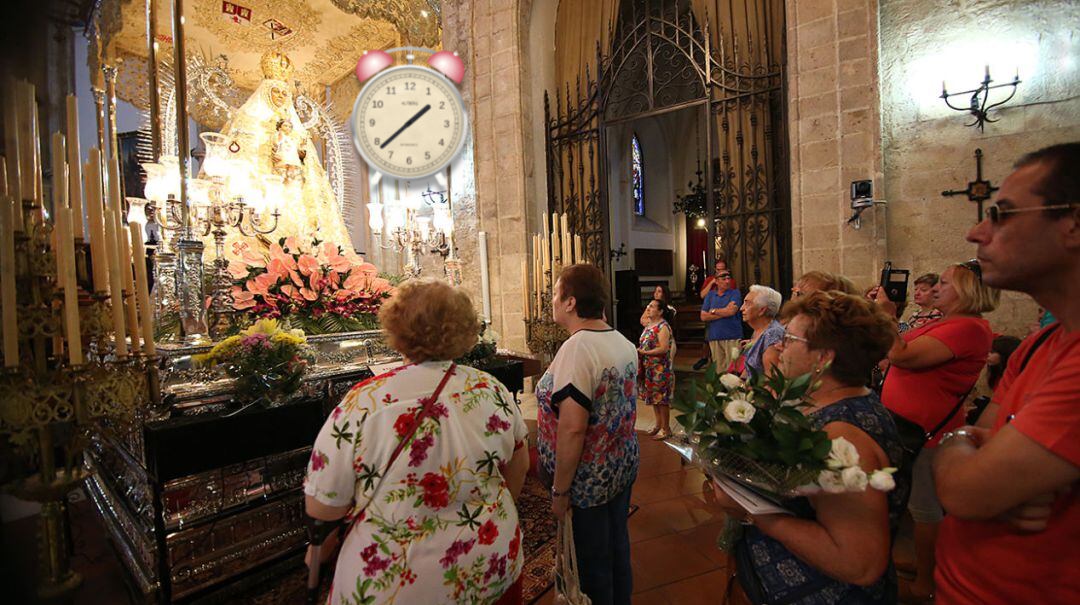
{"hour": 1, "minute": 38}
